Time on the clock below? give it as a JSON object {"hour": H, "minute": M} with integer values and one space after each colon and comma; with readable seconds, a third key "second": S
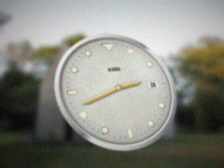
{"hour": 2, "minute": 42}
